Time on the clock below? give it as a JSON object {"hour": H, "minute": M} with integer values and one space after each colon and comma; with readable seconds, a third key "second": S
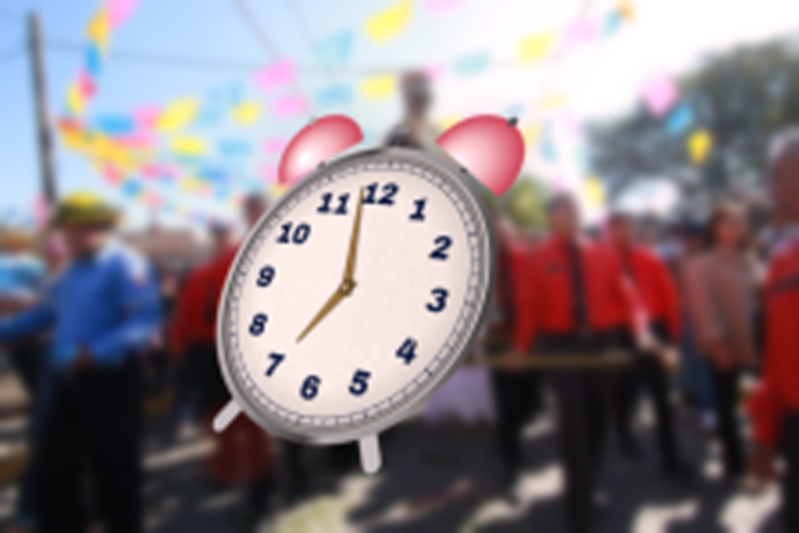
{"hour": 6, "minute": 58}
